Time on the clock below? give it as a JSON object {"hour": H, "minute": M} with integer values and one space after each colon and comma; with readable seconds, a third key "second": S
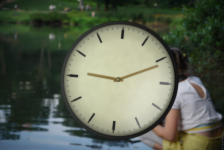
{"hour": 9, "minute": 11}
